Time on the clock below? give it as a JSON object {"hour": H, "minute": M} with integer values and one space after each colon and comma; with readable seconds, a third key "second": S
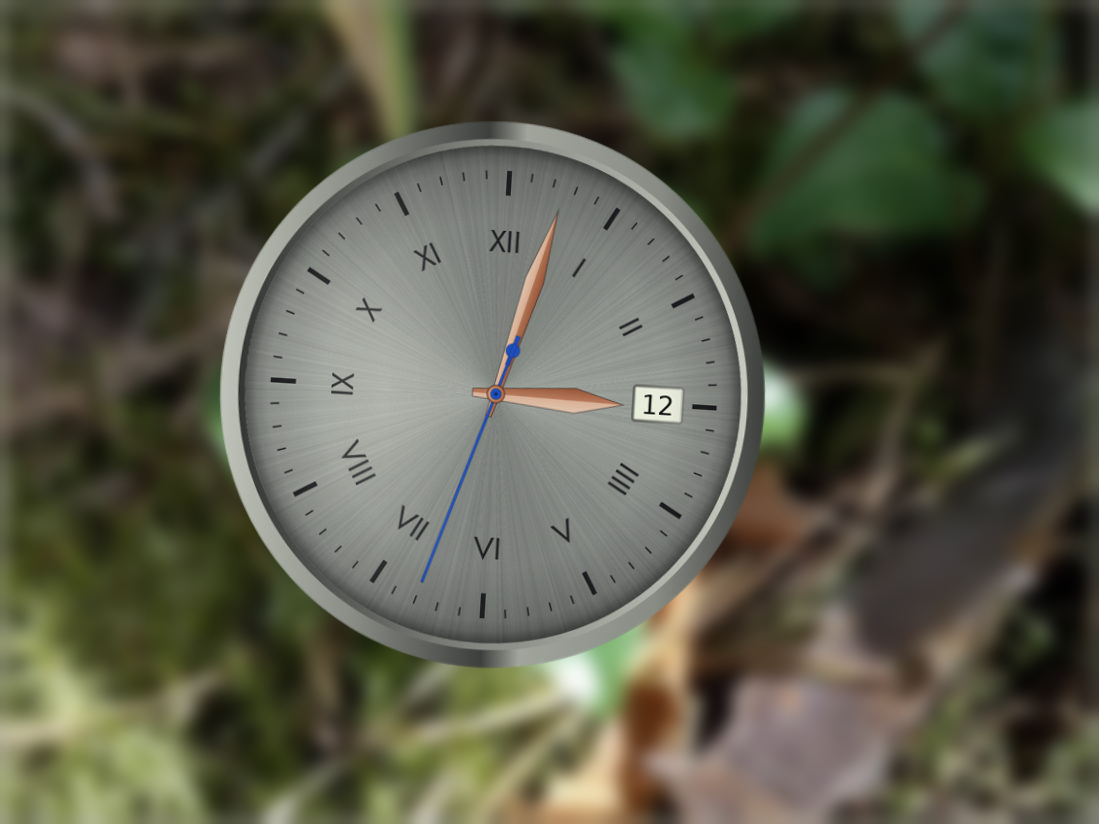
{"hour": 3, "minute": 2, "second": 33}
